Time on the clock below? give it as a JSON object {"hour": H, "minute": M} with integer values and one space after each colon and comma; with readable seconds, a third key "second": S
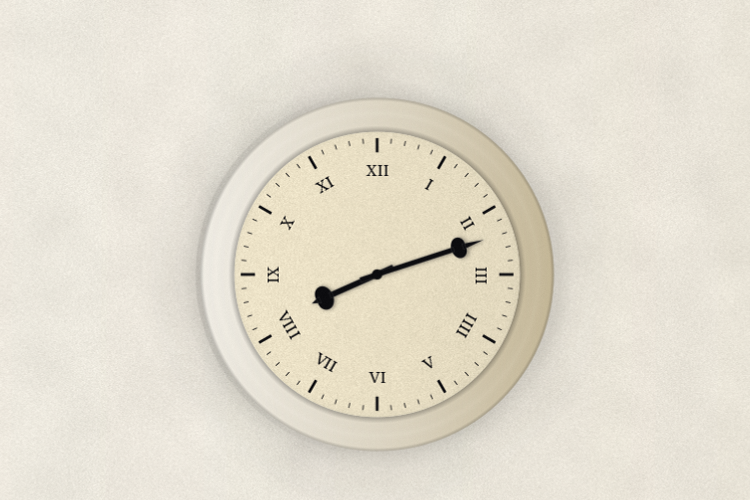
{"hour": 8, "minute": 12}
